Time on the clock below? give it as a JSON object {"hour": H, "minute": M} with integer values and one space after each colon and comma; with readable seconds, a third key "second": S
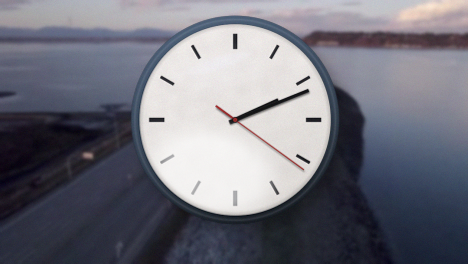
{"hour": 2, "minute": 11, "second": 21}
